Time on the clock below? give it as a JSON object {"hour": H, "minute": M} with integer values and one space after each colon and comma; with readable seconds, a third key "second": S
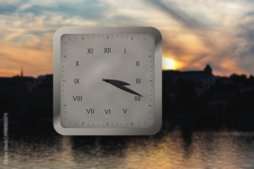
{"hour": 3, "minute": 19}
